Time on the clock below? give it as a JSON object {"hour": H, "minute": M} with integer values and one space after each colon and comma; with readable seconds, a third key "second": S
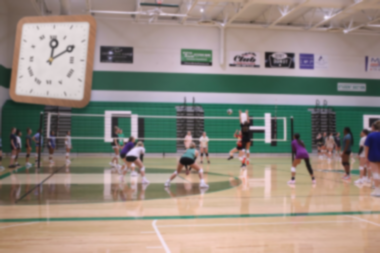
{"hour": 12, "minute": 10}
